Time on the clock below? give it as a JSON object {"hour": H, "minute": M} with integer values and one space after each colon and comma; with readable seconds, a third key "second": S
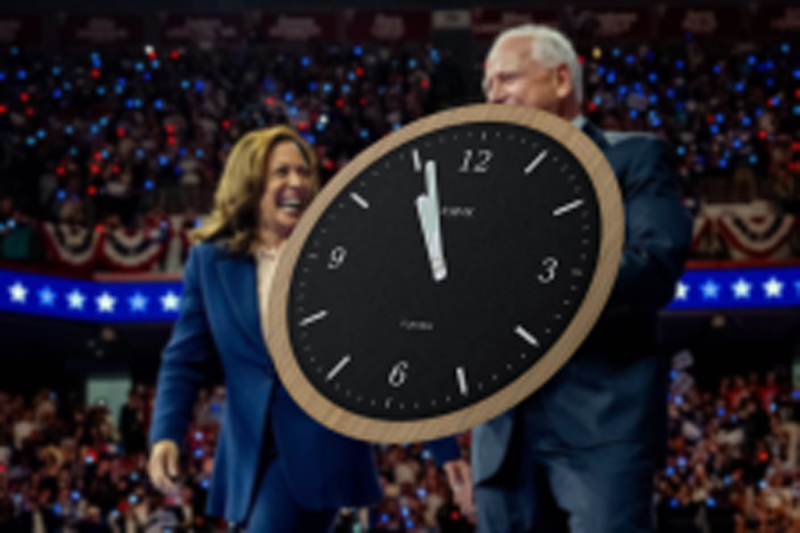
{"hour": 10, "minute": 56}
